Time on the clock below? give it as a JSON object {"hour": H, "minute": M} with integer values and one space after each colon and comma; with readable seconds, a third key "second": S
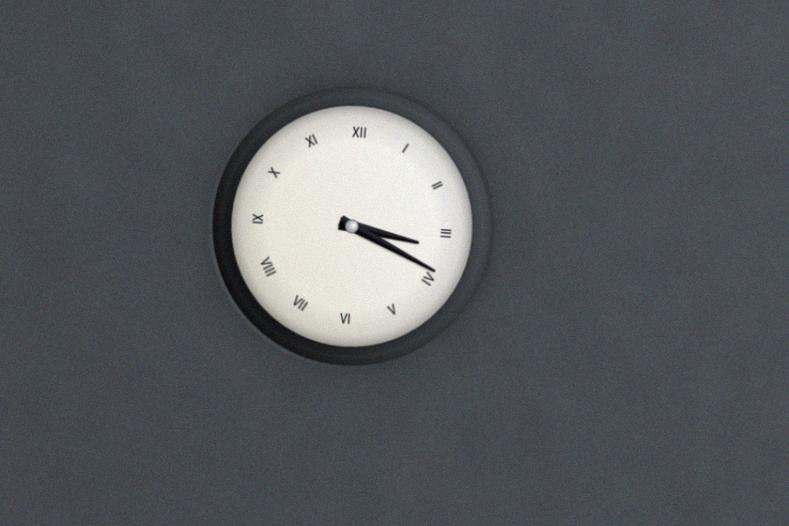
{"hour": 3, "minute": 19}
